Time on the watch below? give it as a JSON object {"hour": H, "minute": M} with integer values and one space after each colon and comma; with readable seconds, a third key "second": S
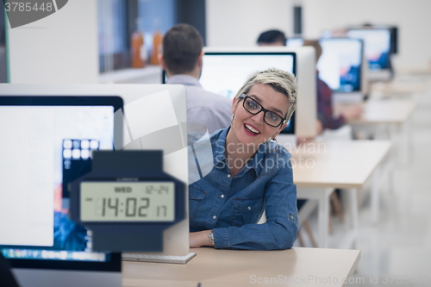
{"hour": 14, "minute": 2}
